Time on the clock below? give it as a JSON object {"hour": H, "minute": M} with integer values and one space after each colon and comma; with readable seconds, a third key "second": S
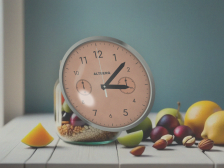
{"hour": 3, "minute": 8}
